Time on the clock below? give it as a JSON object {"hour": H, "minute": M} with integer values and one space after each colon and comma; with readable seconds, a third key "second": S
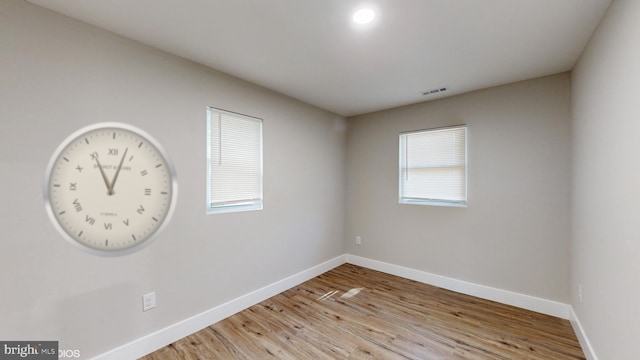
{"hour": 11, "minute": 3}
